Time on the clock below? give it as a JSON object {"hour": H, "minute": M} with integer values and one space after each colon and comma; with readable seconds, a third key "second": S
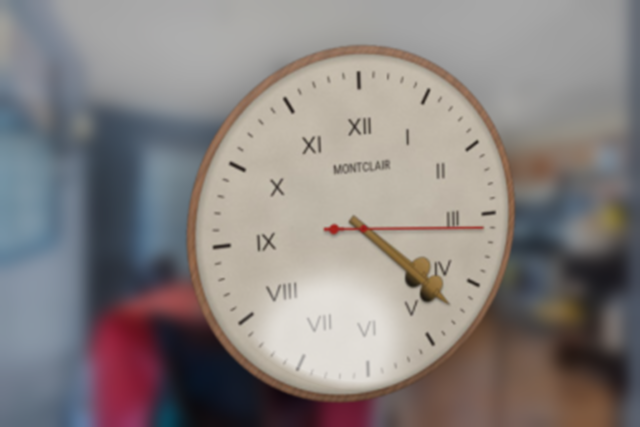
{"hour": 4, "minute": 22, "second": 16}
